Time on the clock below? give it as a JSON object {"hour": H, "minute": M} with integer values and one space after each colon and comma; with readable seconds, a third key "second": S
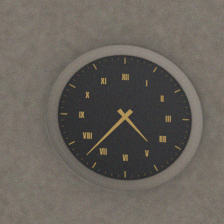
{"hour": 4, "minute": 37}
